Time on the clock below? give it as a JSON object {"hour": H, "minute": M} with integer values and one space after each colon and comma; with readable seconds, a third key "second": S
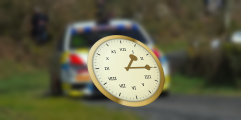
{"hour": 1, "minute": 15}
